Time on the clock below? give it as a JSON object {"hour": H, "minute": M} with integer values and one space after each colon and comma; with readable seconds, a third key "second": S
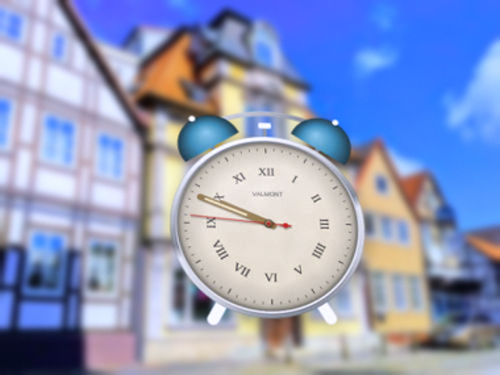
{"hour": 9, "minute": 48, "second": 46}
